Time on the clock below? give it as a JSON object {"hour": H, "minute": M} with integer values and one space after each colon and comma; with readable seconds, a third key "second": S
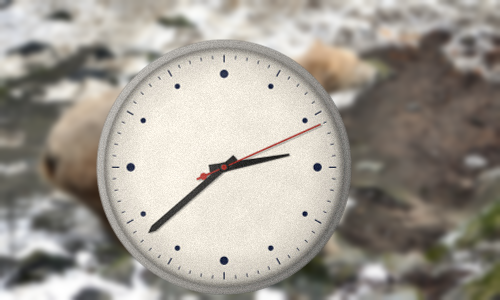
{"hour": 2, "minute": 38, "second": 11}
